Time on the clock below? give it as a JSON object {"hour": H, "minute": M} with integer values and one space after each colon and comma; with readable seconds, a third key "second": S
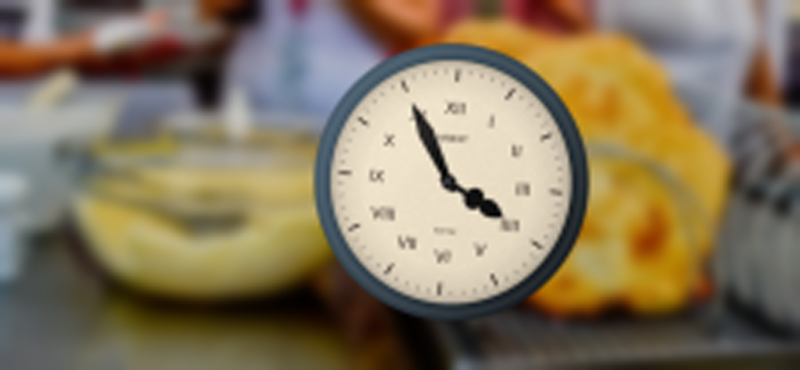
{"hour": 3, "minute": 55}
